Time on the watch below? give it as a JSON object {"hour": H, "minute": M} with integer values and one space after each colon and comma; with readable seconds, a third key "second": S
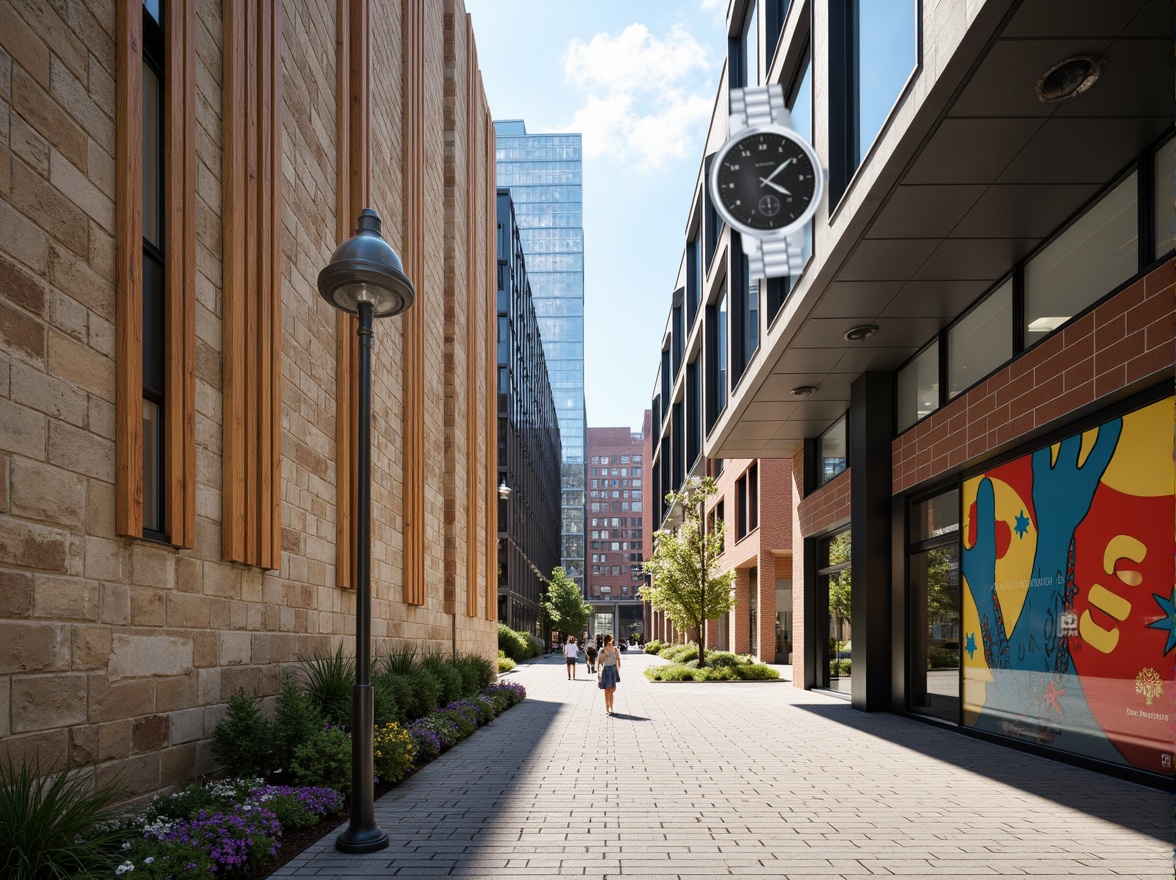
{"hour": 4, "minute": 9}
